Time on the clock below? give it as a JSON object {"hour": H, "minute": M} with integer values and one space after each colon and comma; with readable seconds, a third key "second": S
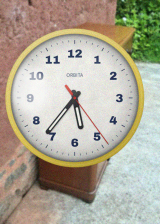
{"hour": 5, "minute": 36, "second": 24}
